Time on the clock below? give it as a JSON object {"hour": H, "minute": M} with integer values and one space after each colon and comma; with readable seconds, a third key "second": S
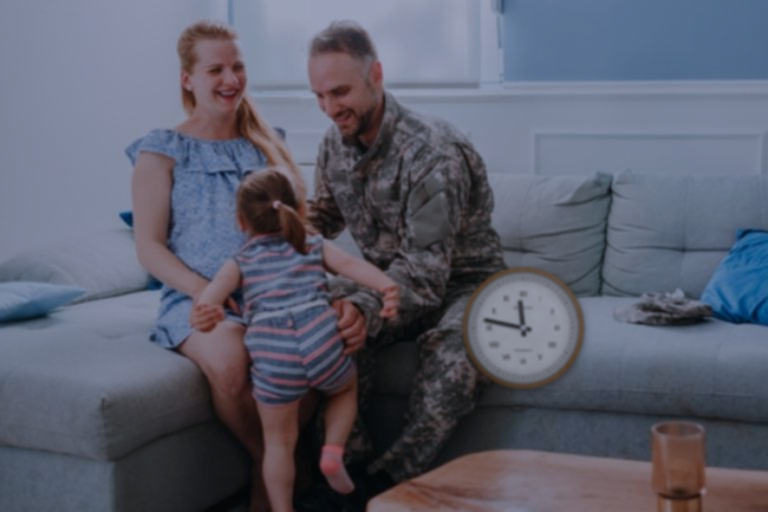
{"hour": 11, "minute": 47}
